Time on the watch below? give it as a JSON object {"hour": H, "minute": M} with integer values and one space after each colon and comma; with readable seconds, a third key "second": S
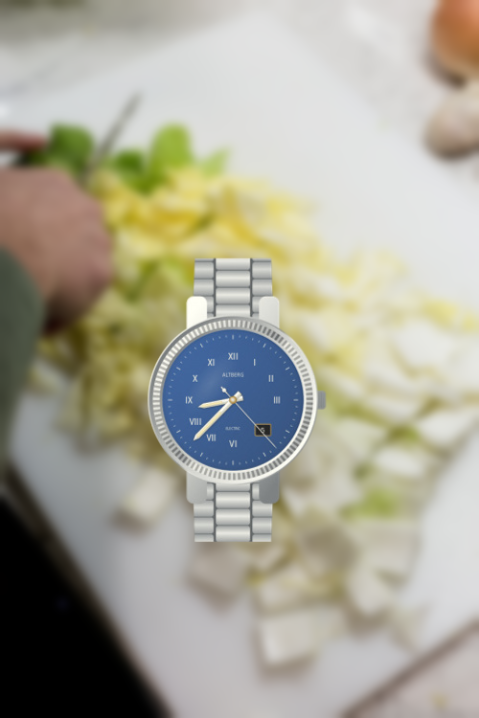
{"hour": 8, "minute": 37, "second": 23}
